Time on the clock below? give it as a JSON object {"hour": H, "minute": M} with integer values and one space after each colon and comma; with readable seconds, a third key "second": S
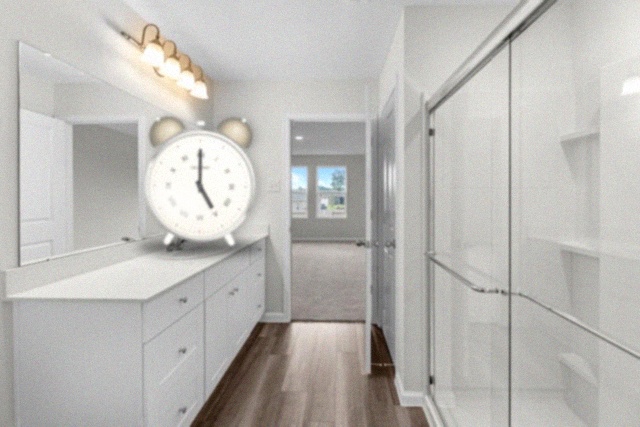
{"hour": 5, "minute": 0}
